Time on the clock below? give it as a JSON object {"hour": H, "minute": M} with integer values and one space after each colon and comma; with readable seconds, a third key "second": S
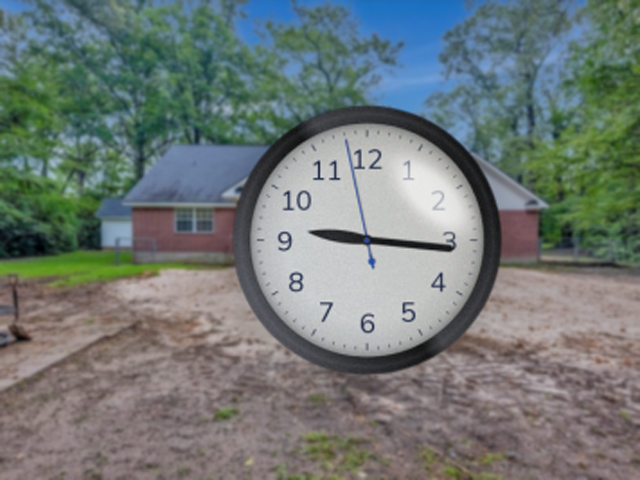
{"hour": 9, "minute": 15, "second": 58}
